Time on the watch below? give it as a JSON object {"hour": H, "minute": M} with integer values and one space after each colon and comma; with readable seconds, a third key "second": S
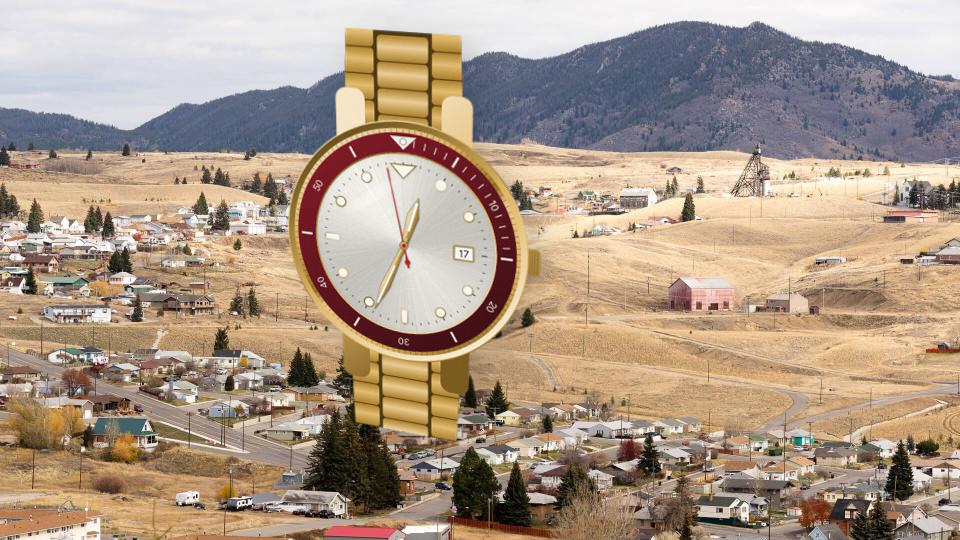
{"hour": 12, "minute": 33, "second": 58}
